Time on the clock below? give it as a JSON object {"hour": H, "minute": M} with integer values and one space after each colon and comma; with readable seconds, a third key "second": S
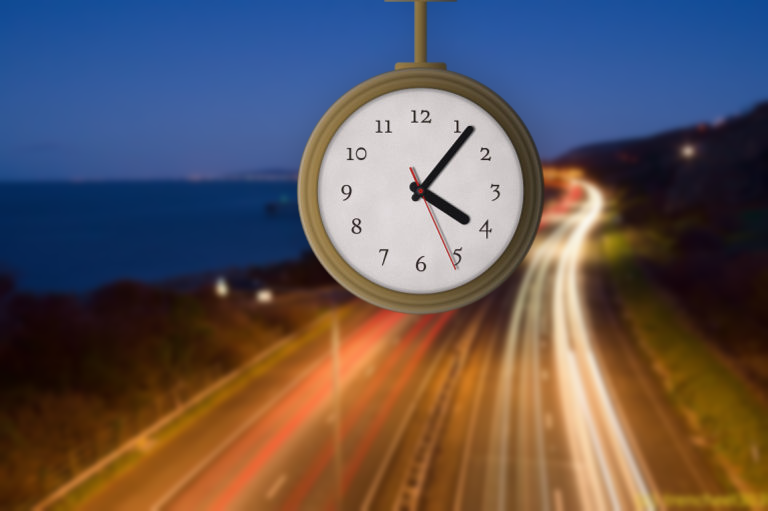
{"hour": 4, "minute": 6, "second": 26}
